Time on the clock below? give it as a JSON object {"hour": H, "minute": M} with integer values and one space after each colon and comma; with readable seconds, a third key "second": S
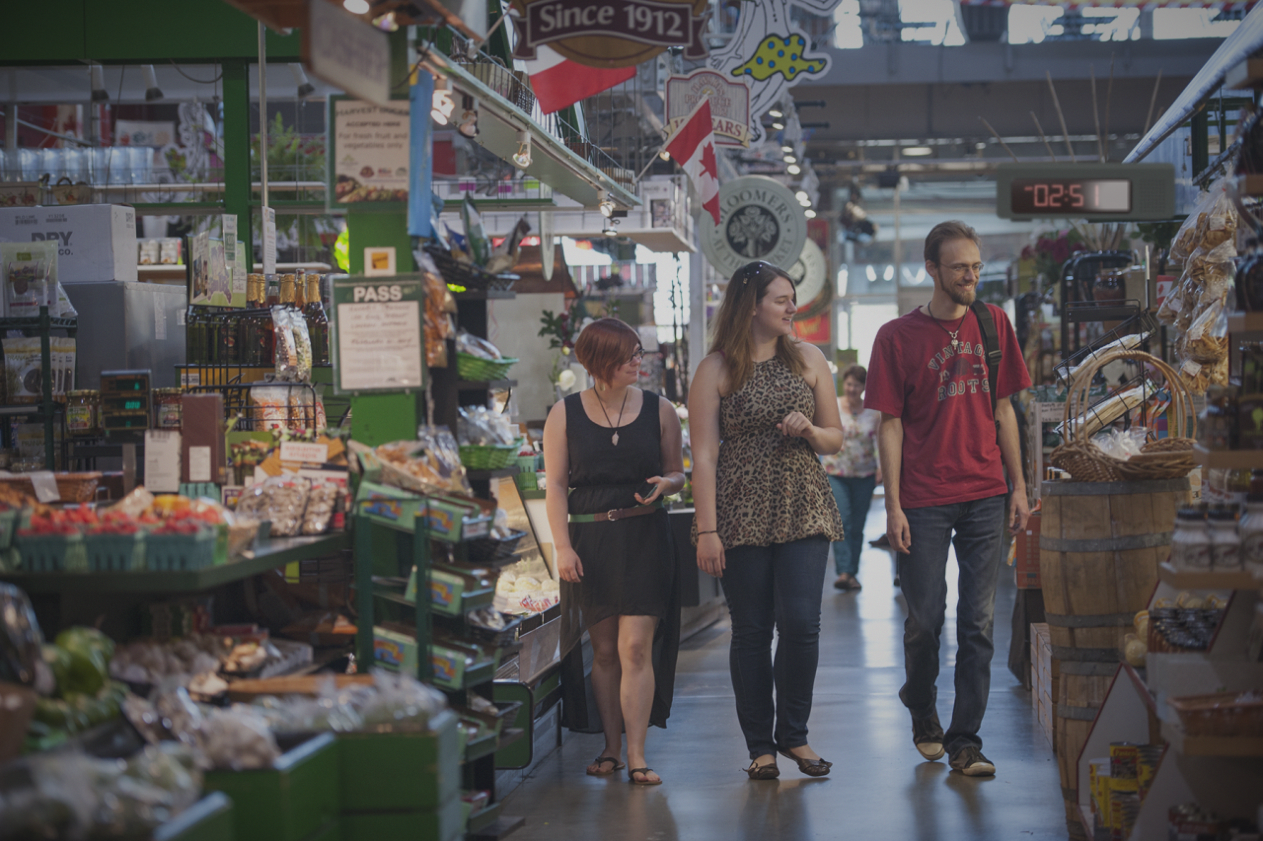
{"hour": 2, "minute": 51}
